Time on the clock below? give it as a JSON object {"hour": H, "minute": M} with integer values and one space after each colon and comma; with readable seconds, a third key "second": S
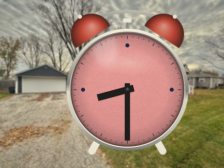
{"hour": 8, "minute": 30}
